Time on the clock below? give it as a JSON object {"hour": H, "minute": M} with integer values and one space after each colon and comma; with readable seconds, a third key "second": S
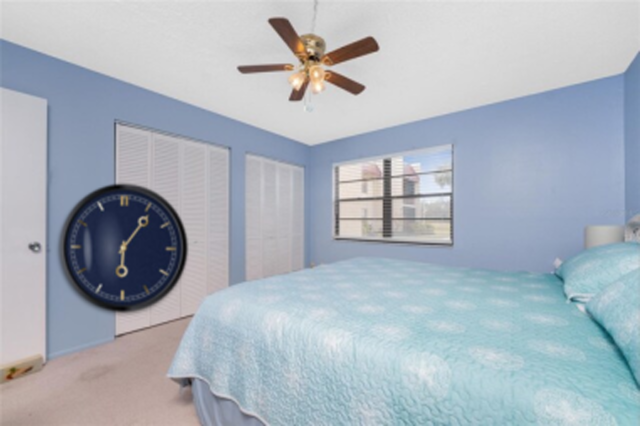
{"hour": 6, "minute": 6}
